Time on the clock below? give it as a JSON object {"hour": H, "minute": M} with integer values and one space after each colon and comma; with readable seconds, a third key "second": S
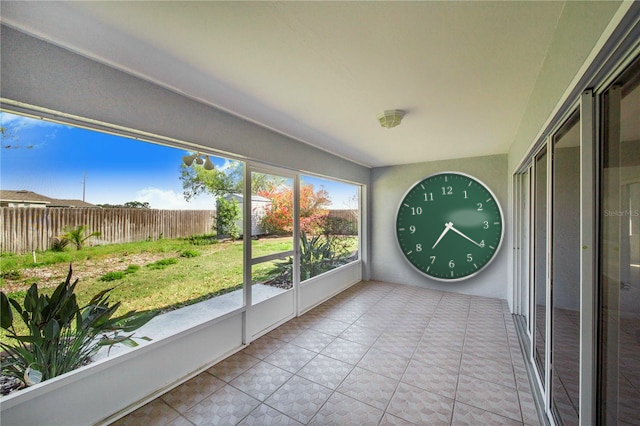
{"hour": 7, "minute": 21}
